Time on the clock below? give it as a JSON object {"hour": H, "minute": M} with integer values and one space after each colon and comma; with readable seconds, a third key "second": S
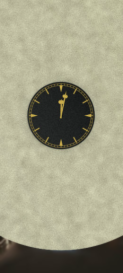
{"hour": 12, "minute": 2}
